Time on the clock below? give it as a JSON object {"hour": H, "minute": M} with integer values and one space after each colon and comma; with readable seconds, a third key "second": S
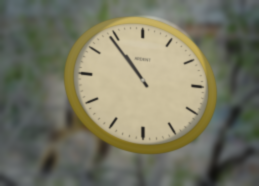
{"hour": 10, "minute": 54}
